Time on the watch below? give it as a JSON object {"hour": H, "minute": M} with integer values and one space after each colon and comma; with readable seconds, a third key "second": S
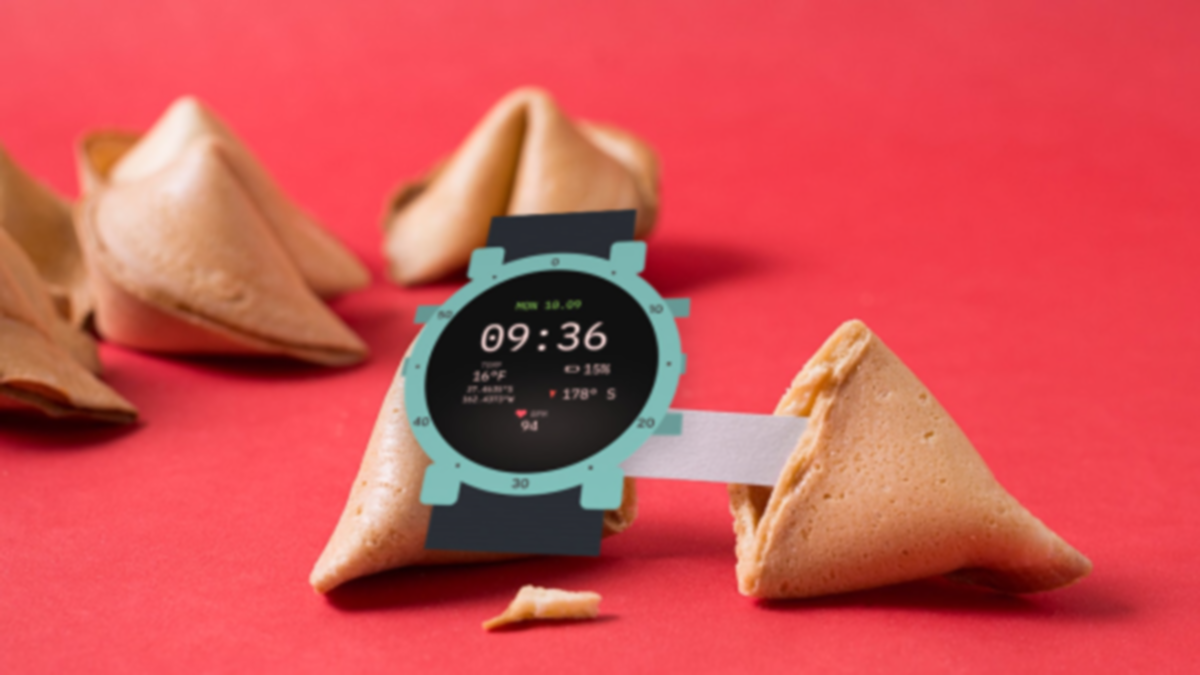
{"hour": 9, "minute": 36}
